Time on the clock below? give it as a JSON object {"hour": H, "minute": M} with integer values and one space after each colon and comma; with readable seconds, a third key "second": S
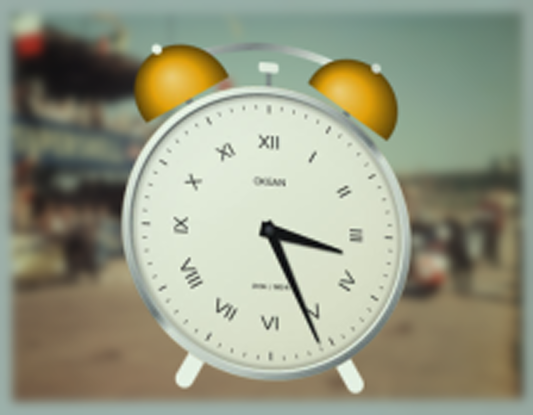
{"hour": 3, "minute": 26}
